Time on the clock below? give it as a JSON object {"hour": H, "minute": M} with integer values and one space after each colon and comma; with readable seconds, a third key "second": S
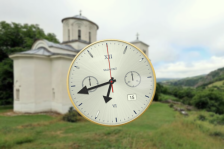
{"hour": 6, "minute": 43}
